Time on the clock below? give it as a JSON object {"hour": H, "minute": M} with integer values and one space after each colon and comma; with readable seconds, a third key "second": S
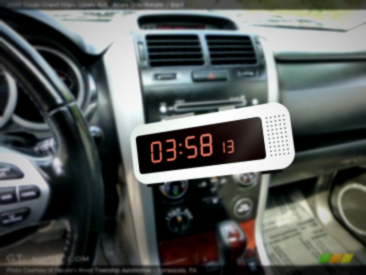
{"hour": 3, "minute": 58, "second": 13}
